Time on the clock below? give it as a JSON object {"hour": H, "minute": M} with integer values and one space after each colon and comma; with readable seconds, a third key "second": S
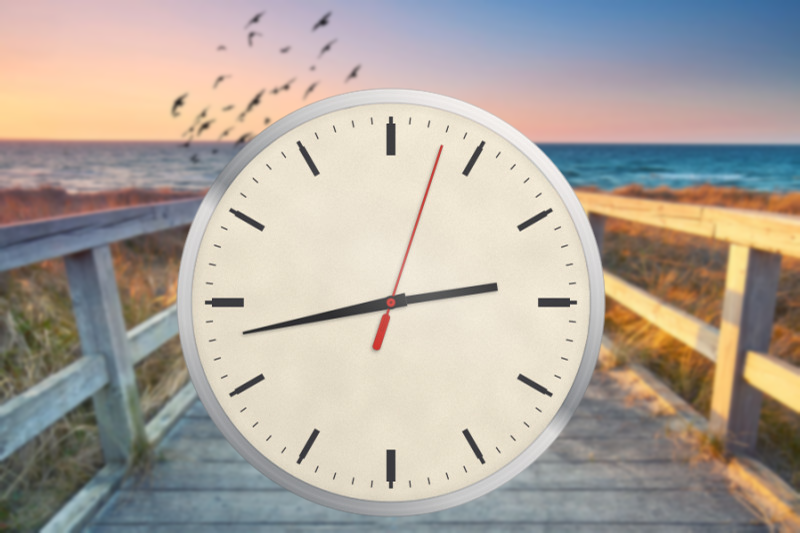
{"hour": 2, "minute": 43, "second": 3}
